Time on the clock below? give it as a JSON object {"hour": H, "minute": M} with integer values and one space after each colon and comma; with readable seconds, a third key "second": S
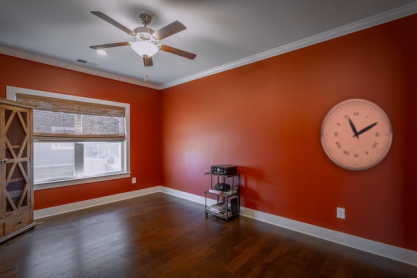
{"hour": 11, "minute": 10}
